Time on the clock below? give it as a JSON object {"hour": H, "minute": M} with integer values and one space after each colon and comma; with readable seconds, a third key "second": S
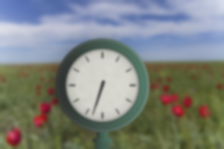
{"hour": 6, "minute": 33}
